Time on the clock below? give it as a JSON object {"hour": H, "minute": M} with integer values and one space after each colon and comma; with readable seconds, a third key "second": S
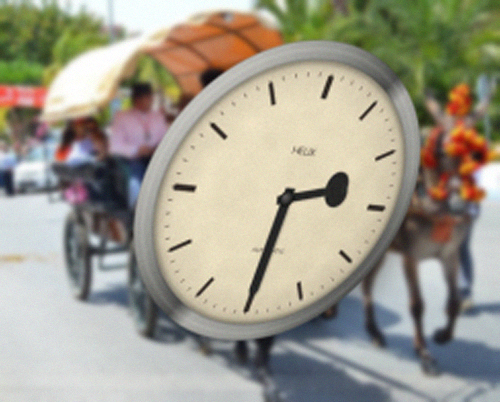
{"hour": 2, "minute": 30}
